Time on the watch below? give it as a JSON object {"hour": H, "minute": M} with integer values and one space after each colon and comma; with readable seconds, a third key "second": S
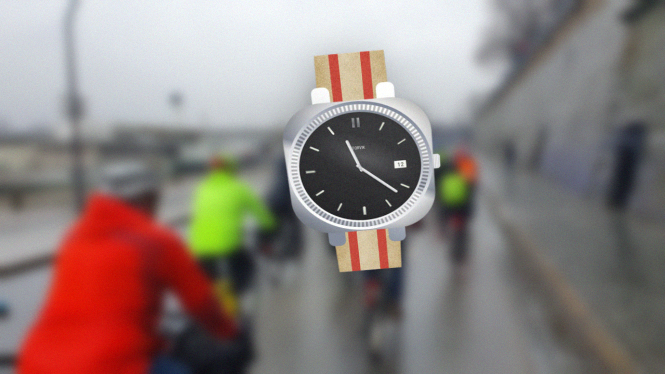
{"hour": 11, "minute": 22}
